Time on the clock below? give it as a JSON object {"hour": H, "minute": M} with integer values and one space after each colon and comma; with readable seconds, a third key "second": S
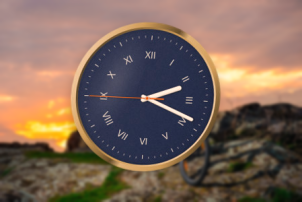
{"hour": 2, "minute": 18, "second": 45}
